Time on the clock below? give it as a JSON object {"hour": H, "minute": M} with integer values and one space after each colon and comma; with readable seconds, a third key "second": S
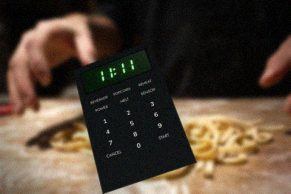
{"hour": 11, "minute": 11}
